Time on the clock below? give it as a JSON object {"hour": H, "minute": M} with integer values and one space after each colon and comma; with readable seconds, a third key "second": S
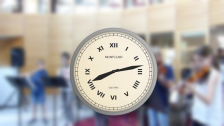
{"hour": 8, "minute": 13}
